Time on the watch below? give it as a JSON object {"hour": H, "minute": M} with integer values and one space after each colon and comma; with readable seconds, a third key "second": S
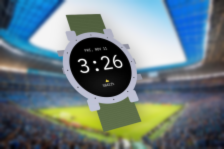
{"hour": 3, "minute": 26}
